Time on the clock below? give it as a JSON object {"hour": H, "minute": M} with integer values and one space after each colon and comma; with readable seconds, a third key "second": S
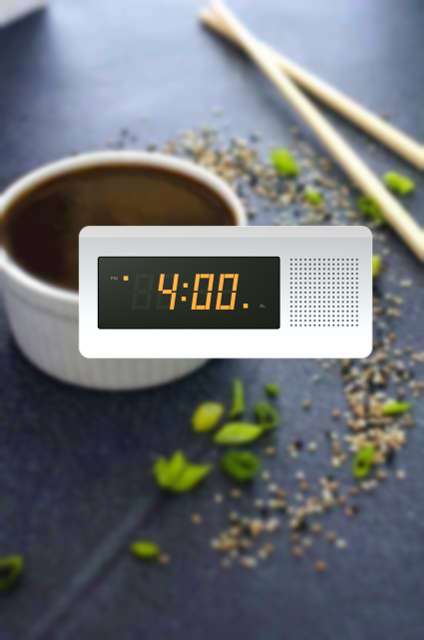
{"hour": 4, "minute": 0}
